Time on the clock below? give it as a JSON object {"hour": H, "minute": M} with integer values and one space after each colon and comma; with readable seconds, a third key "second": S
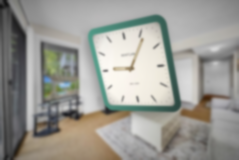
{"hour": 9, "minute": 6}
